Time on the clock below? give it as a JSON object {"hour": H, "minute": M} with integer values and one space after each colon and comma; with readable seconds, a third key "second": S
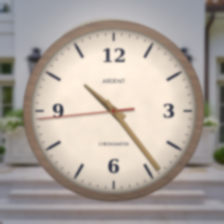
{"hour": 10, "minute": 23, "second": 44}
